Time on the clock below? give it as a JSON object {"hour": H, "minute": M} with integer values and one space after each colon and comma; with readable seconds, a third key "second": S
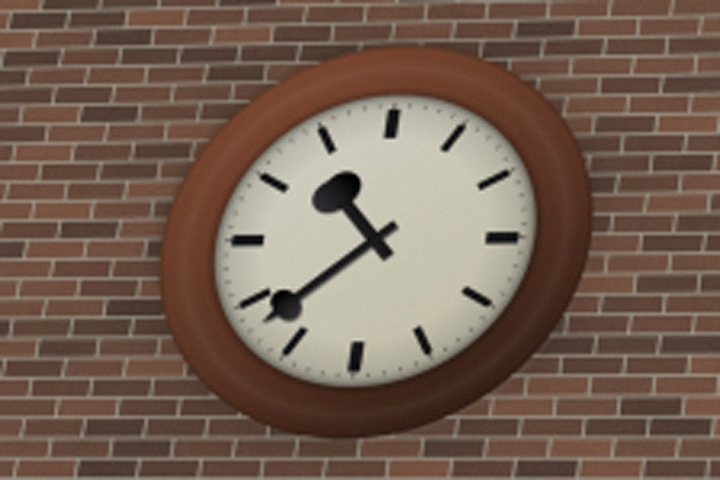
{"hour": 10, "minute": 38}
